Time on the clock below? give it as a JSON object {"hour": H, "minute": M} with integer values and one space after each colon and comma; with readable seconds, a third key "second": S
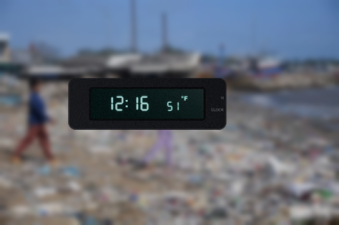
{"hour": 12, "minute": 16}
